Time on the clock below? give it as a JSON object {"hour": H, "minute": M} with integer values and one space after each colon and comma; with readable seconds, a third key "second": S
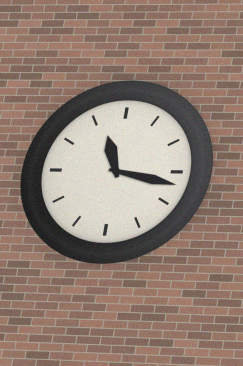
{"hour": 11, "minute": 17}
